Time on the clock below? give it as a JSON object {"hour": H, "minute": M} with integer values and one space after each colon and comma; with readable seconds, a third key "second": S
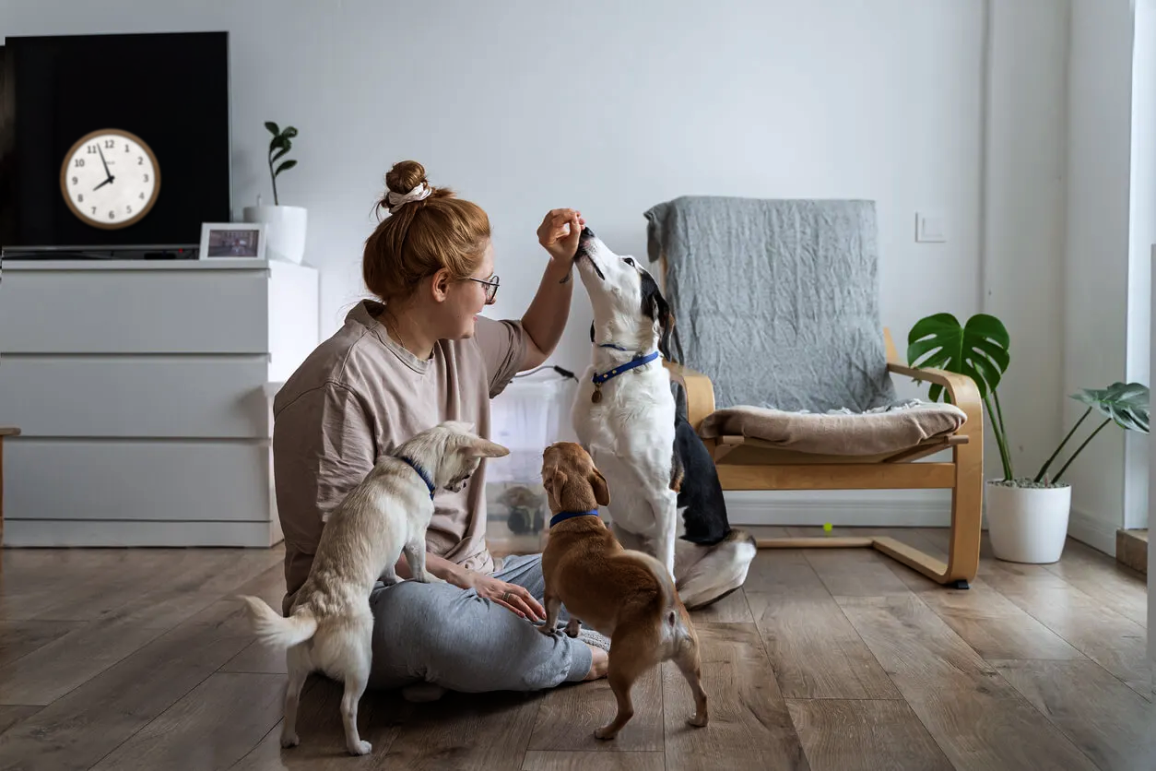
{"hour": 7, "minute": 57}
